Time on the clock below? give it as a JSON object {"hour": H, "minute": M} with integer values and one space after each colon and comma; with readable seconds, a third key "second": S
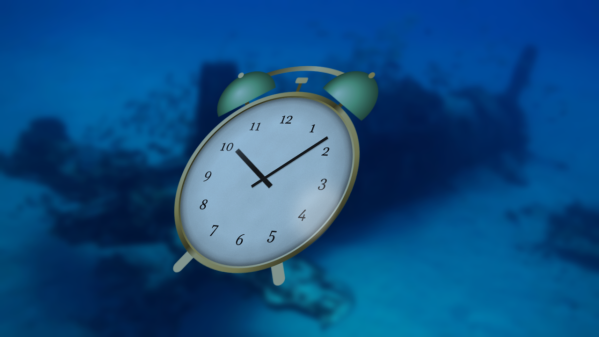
{"hour": 10, "minute": 8}
